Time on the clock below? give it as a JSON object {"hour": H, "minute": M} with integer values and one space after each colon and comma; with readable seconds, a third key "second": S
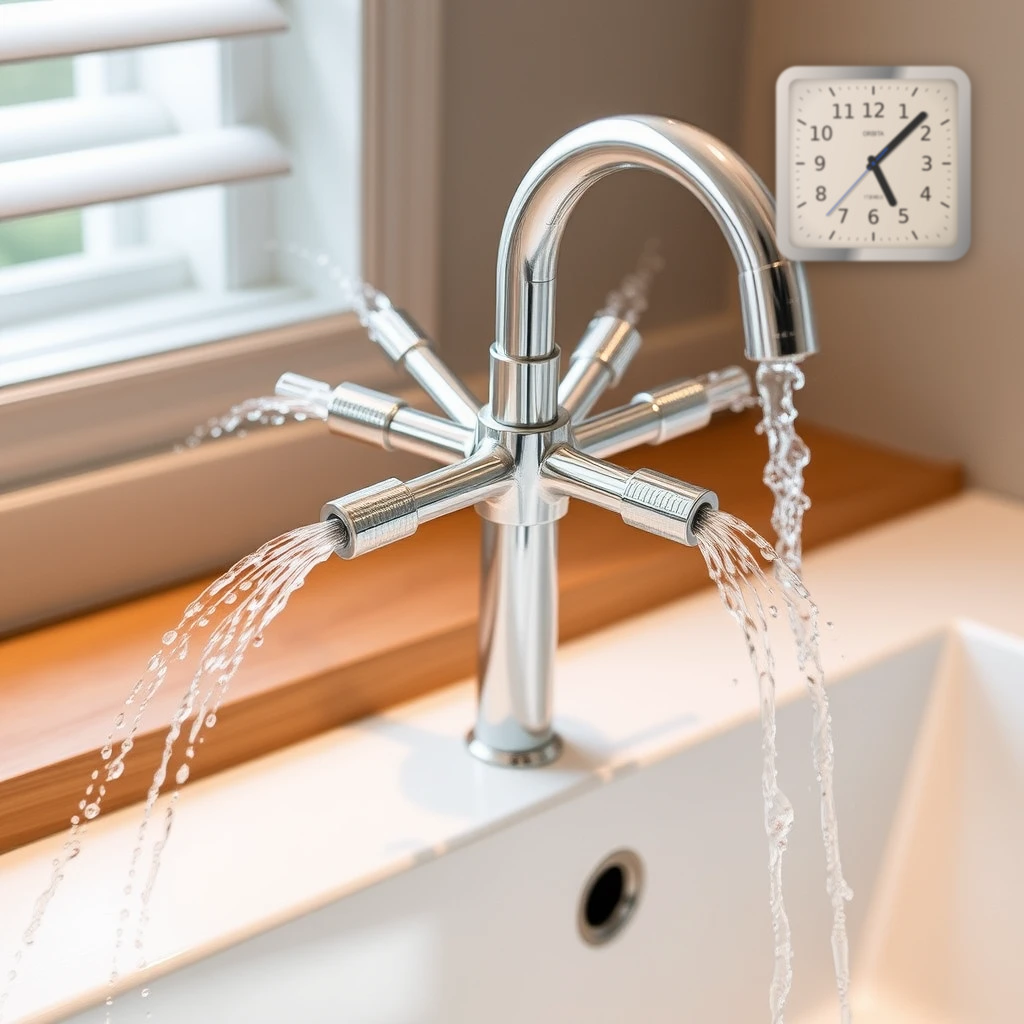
{"hour": 5, "minute": 7, "second": 37}
